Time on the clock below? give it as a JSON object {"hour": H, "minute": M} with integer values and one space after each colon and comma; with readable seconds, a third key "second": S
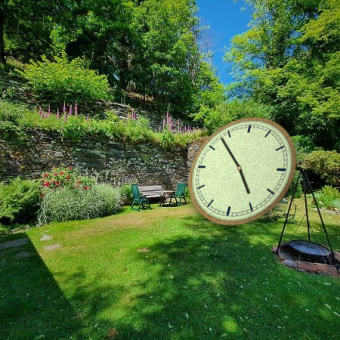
{"hour": 4, "minute": 53}
